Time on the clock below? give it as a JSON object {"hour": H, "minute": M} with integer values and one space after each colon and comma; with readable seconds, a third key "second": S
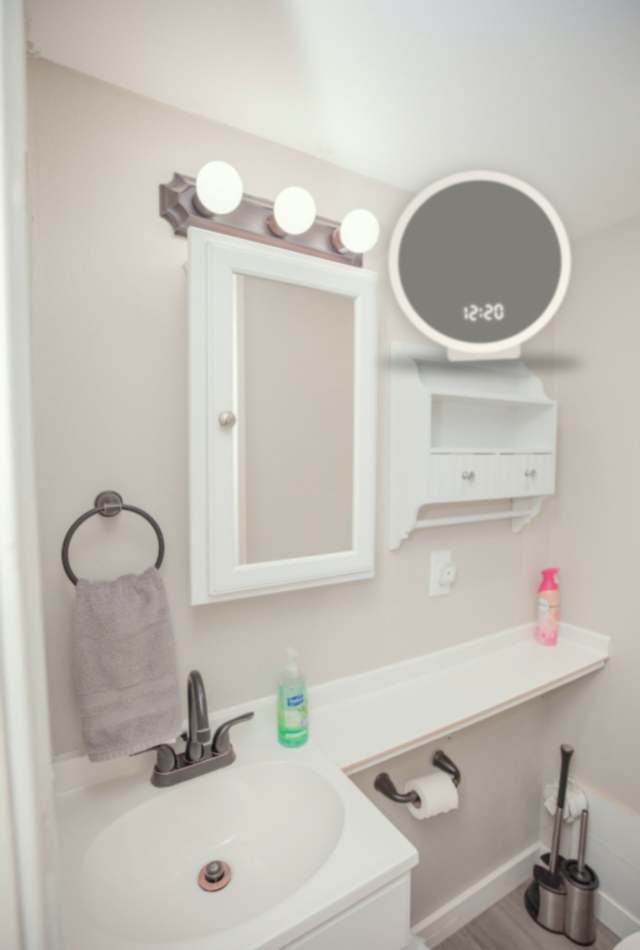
{"hour": 12, "minute": 20}
